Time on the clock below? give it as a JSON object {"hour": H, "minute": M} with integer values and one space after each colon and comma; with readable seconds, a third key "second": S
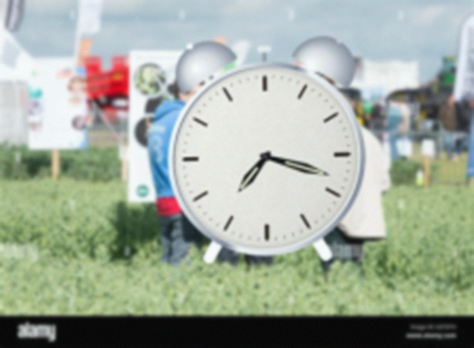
{"hour": 7, "minute": 18}
